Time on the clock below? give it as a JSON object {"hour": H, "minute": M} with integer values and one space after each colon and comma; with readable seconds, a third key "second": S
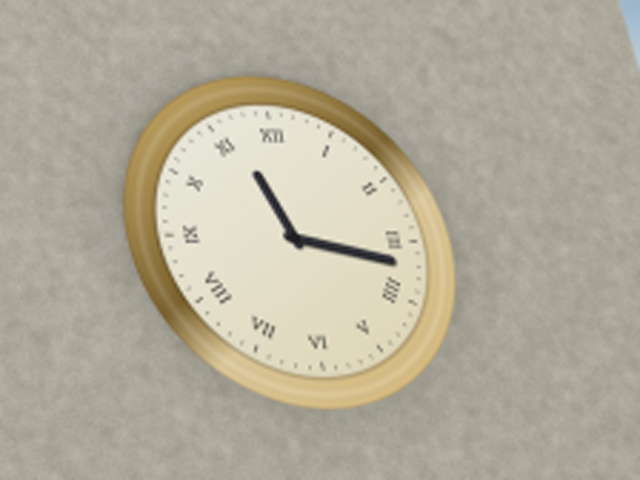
{"hour": 11, "minute": 17}
